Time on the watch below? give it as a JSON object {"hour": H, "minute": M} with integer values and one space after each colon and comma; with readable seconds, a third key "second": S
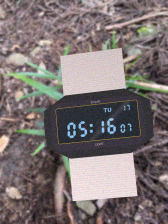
{"hour": 5, "minute": 16, "second": 7}
